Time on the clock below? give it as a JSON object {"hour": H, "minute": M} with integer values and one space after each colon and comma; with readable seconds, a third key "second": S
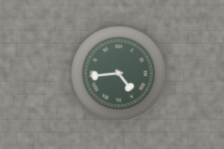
{"hour": 4, "minute": 44}
